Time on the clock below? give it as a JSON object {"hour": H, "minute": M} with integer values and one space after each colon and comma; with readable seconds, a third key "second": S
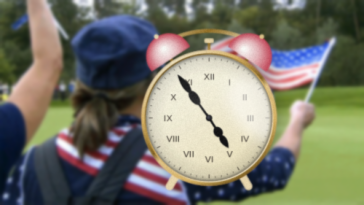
{"hour": 4, "minute": 54}
